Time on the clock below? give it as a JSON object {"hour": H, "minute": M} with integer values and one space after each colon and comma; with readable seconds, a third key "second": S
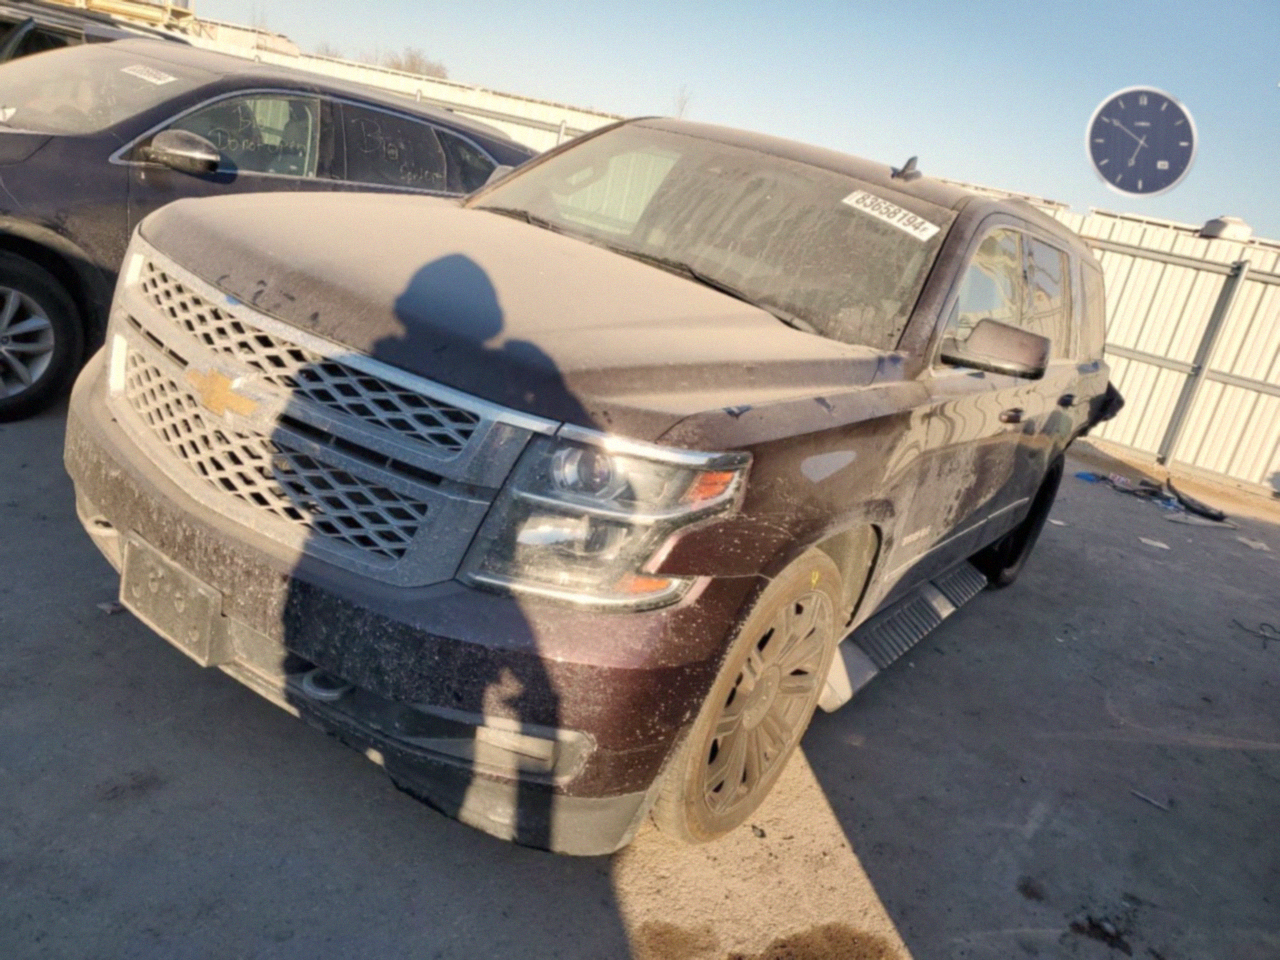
{"hour": 6, "minute": 51}
